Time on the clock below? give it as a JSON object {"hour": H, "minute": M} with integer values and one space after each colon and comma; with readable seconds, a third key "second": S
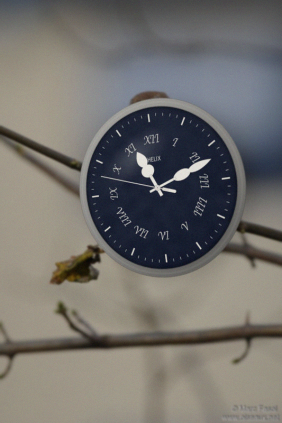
{"hour": 11, "minute": 11, "second": 48}
